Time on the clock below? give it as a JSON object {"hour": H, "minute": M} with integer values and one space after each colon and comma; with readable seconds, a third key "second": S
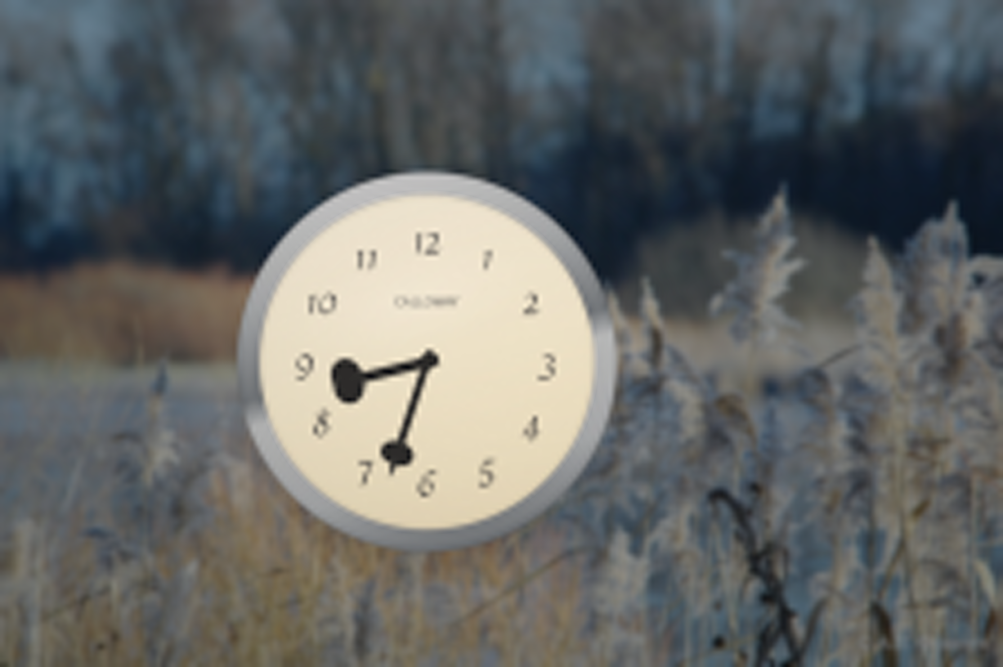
{"hour": 8, "minute": 33}
